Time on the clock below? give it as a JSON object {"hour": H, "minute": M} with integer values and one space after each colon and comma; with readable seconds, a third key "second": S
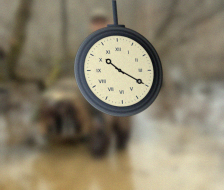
{"hour": 10, "minute": 20}
